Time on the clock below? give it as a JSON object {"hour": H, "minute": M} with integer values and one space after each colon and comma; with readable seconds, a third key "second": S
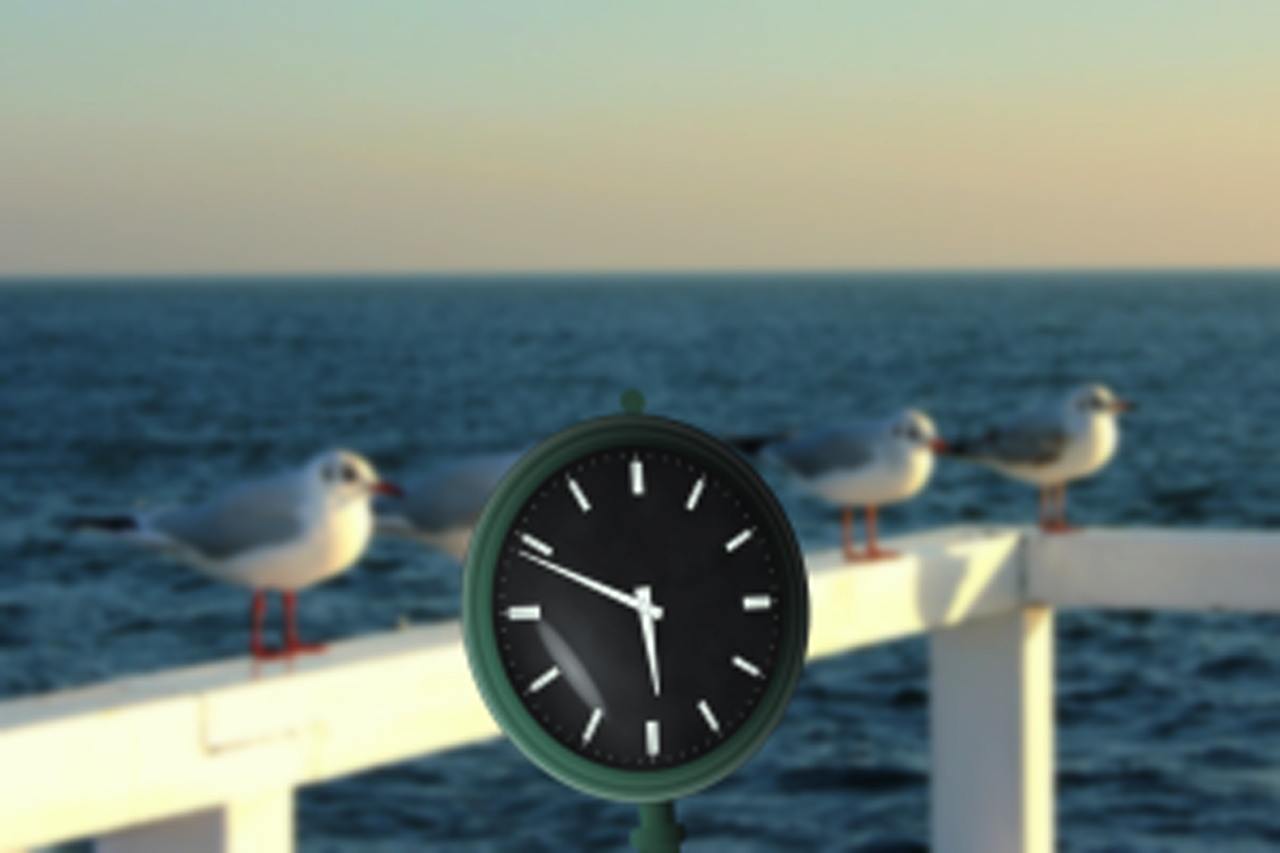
{"hour": 5, "minute": 49}
